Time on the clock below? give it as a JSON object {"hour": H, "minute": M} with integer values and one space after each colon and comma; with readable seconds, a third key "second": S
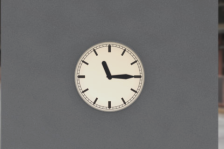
{"hour": 11, "minute": 15}
